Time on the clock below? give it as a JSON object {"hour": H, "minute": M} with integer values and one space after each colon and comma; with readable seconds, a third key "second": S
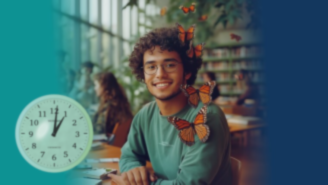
{"hour": 1, "minute": 1}
